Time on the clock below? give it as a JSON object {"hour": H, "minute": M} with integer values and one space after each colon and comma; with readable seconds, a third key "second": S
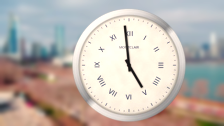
{"hour": 4, "minute": 59}
